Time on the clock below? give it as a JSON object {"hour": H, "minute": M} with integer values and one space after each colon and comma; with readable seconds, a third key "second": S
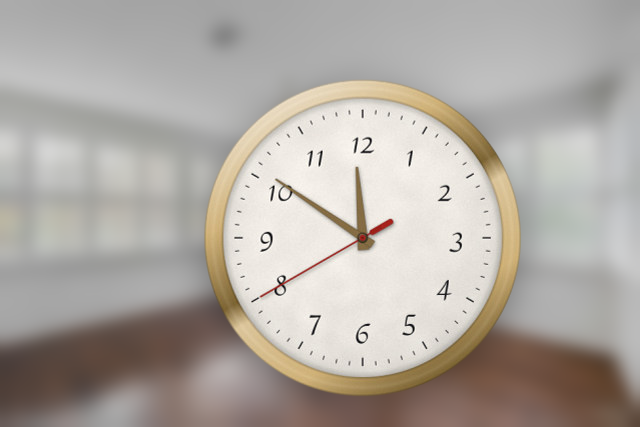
{"hour": 11, "minute": 50, "second": 40}
